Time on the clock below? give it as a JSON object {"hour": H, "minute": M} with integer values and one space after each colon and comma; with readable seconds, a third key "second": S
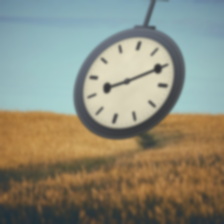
{"hour": 8, "minute": 10}
